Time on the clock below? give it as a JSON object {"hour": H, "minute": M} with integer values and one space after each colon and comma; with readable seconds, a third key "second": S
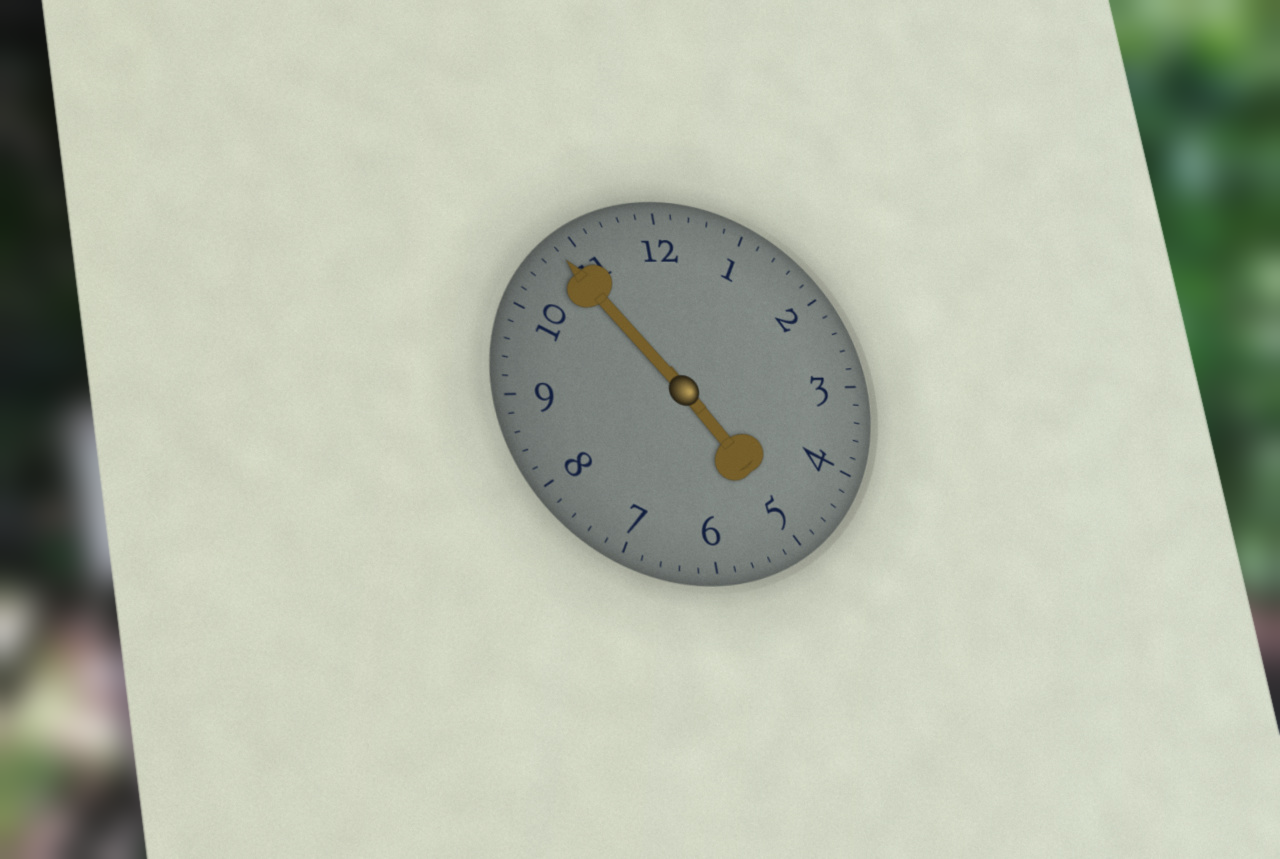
{"hour": 4, "minute": 54}
